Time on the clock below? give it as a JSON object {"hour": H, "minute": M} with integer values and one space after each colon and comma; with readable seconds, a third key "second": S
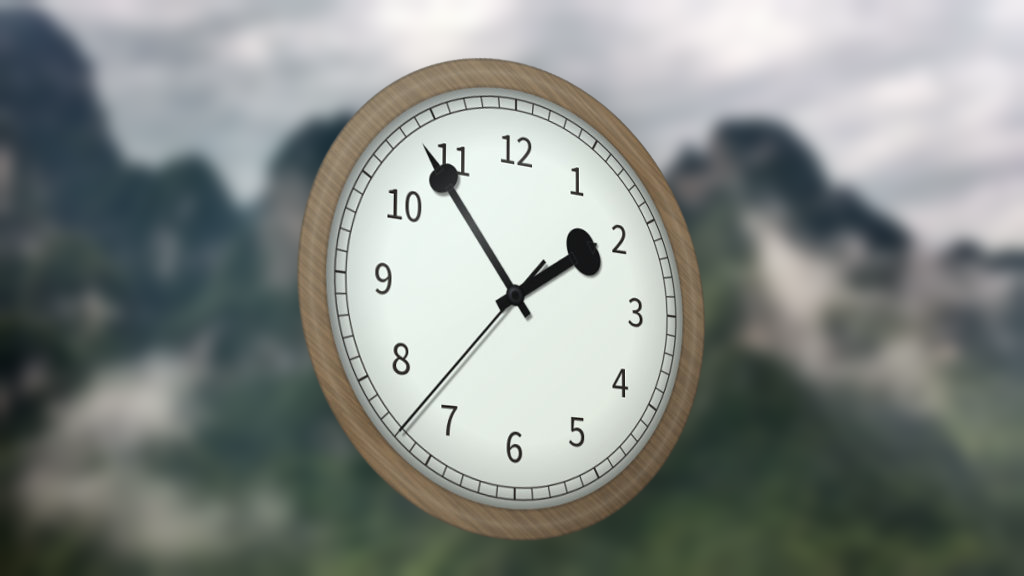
{"hour": 1, "minute": 53, "second": 37}
